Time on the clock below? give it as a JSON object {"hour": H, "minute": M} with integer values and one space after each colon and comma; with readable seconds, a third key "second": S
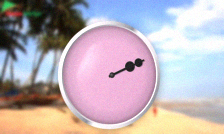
{"hour": 2, "minute": 11}
